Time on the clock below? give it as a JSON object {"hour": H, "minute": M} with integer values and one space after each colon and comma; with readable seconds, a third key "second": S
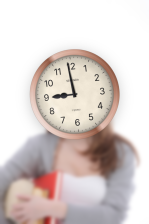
{"hour": 8, "minute": 59}
